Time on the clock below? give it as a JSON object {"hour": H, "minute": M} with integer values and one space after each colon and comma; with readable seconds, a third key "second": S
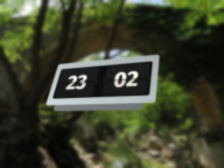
{"hour": 23, "minute": 2}
